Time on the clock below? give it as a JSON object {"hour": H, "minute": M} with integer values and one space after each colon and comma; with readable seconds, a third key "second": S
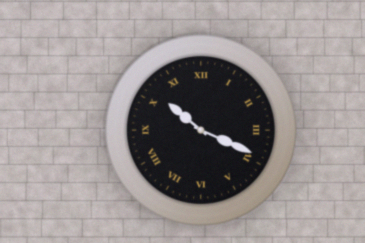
{"hour": 10, "minute": 19}
